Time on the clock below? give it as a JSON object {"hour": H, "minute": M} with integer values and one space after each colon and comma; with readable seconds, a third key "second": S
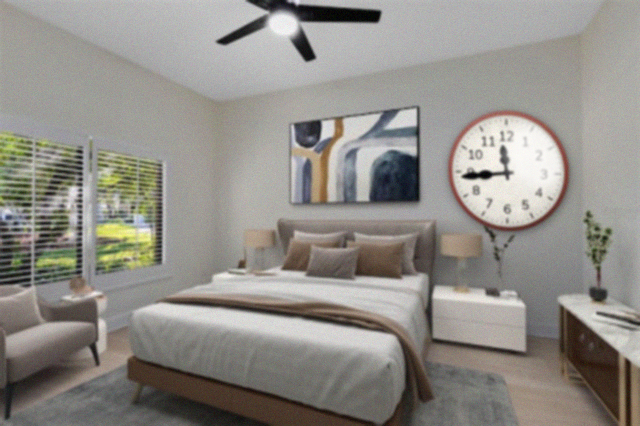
{"hour": 11, "minute": 44}
